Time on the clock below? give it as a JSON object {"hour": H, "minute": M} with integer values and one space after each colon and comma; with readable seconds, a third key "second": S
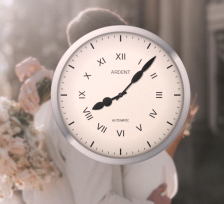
{"hour": 8, "minute": 7}
